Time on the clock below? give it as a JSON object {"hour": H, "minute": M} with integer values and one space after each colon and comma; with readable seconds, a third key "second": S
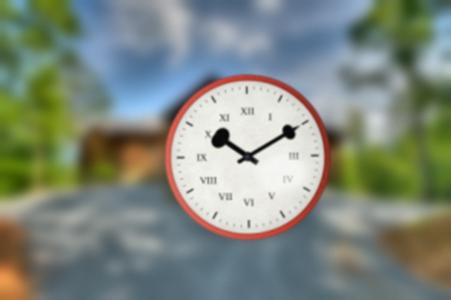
{"hour": 10, "minute": 10}
